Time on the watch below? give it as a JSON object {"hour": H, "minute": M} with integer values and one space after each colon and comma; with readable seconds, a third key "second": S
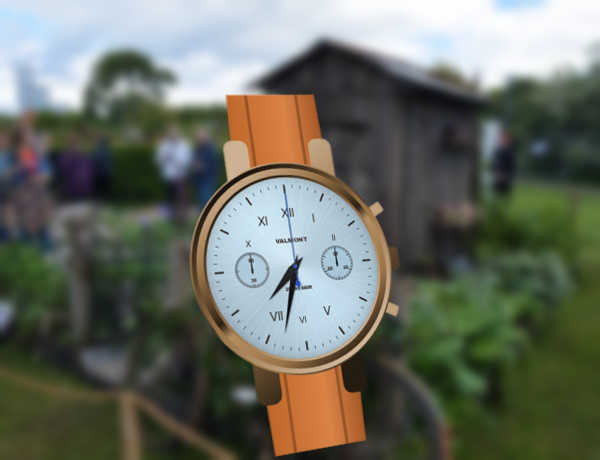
{"hour": 7, "minute": 33}
